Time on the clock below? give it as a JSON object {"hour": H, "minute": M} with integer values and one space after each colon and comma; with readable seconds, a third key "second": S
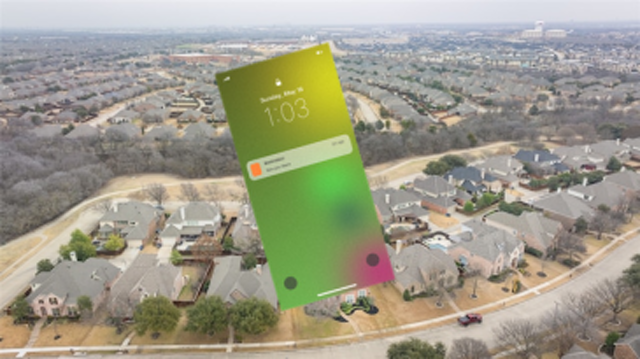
{"hour": 1, "minute": 3}
